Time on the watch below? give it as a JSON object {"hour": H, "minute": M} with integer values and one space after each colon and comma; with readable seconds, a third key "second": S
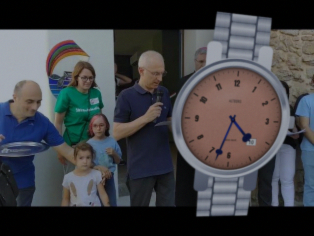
{"hour": 4, "minute": 33}
